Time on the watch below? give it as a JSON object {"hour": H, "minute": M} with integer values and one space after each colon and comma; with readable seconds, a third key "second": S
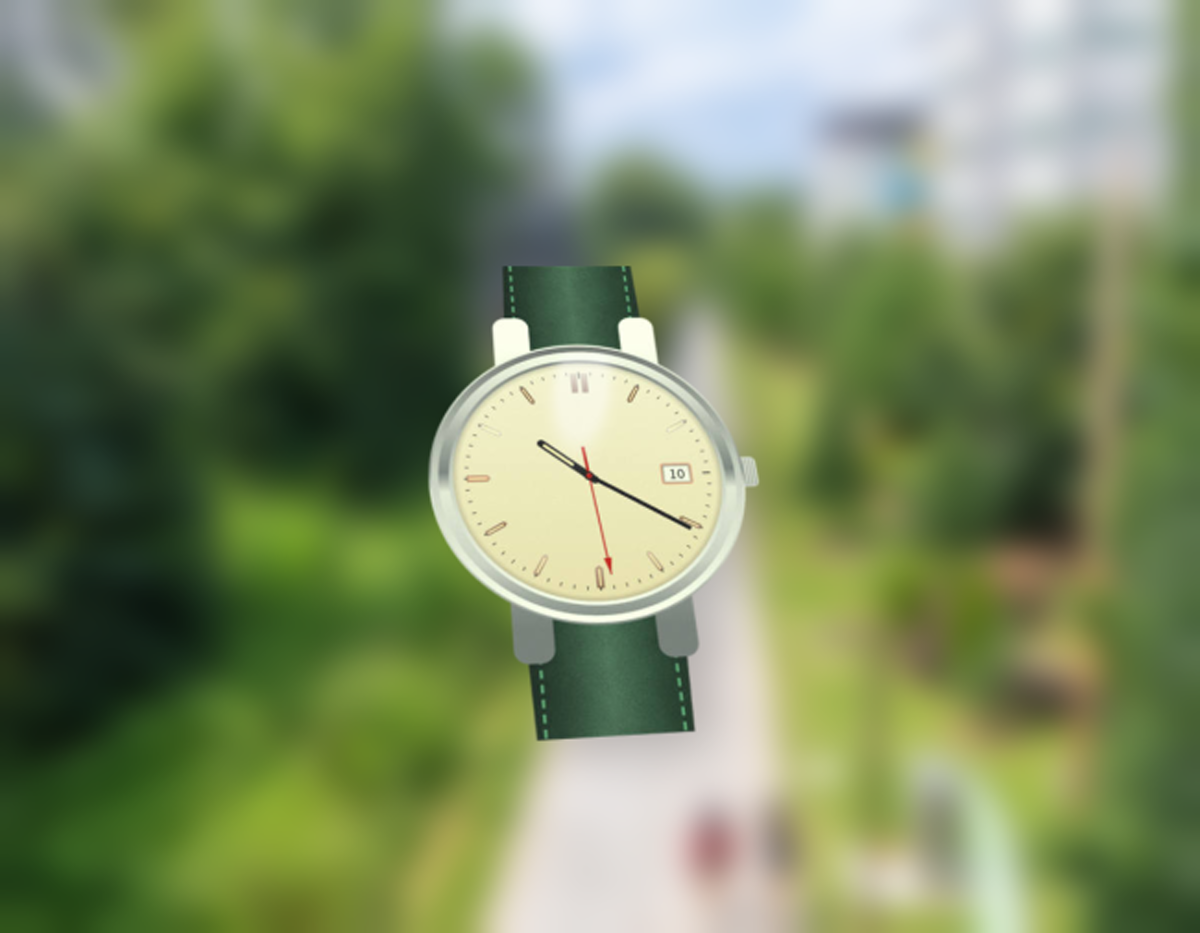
{"hour": 10, "minute": 20, "second": 29}
